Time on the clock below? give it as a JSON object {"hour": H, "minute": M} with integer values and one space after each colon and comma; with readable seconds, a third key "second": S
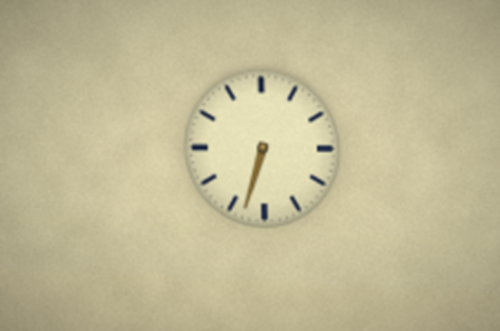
{"hour": 6, "minute": 33}
